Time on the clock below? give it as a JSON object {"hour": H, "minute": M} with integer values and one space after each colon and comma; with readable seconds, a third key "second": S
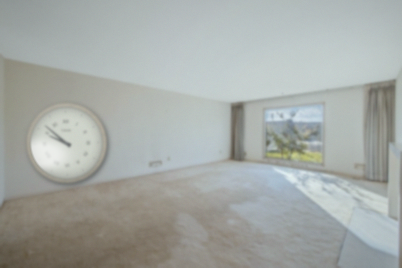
{"hour": 9, "minute": 52}
